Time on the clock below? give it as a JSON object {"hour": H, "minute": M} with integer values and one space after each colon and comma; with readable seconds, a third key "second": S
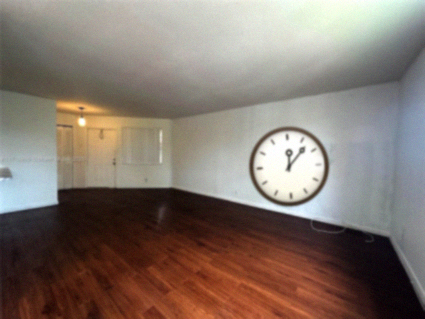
{"hour": 12, "minute": 7}
